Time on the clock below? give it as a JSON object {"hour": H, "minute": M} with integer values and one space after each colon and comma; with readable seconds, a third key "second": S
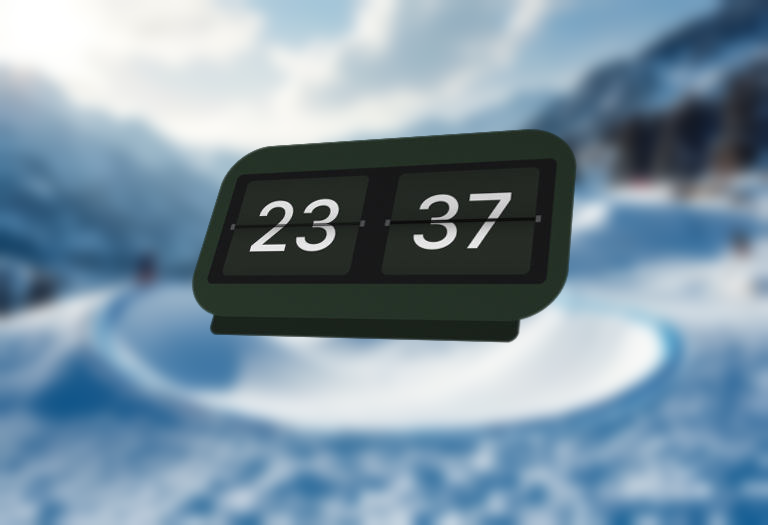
{"hour": 23, "minute": 37}
